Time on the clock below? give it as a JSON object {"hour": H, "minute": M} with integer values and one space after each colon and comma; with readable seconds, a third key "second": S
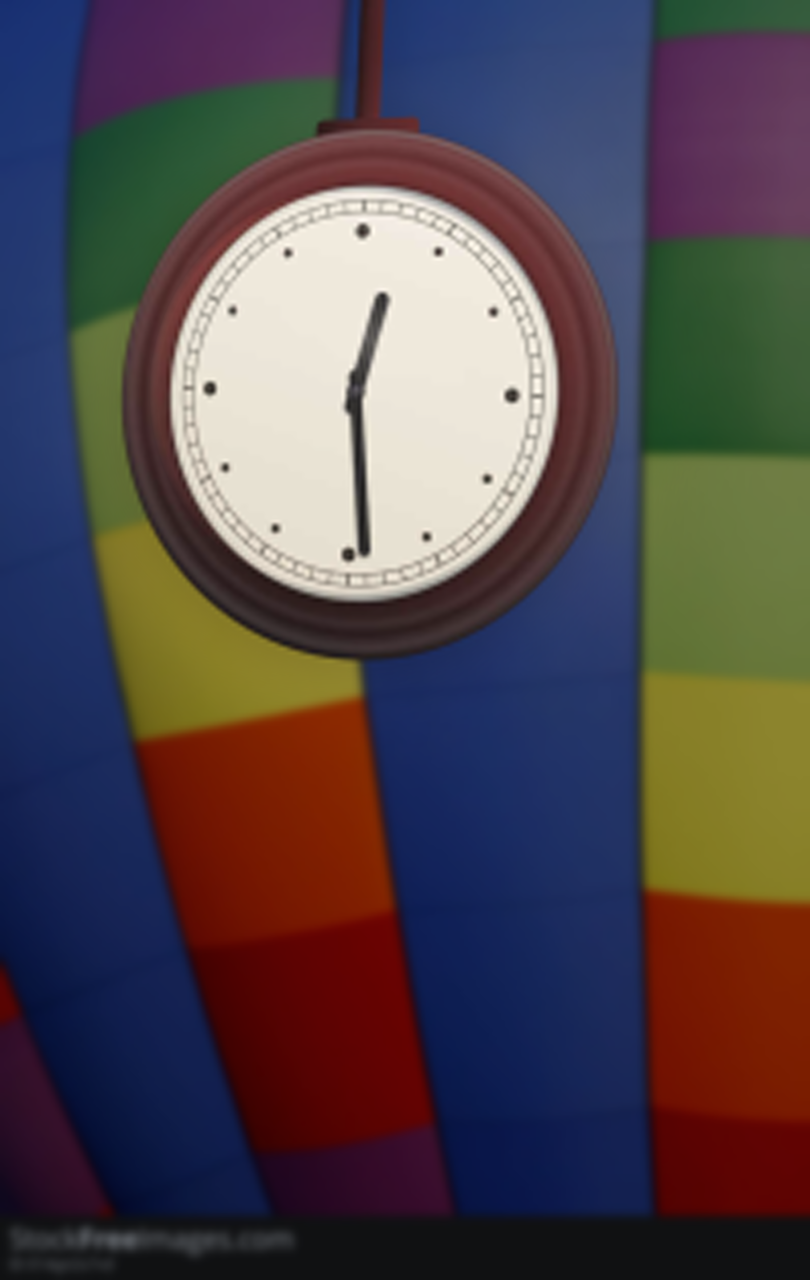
{"hour": 12, "minute": 29}
